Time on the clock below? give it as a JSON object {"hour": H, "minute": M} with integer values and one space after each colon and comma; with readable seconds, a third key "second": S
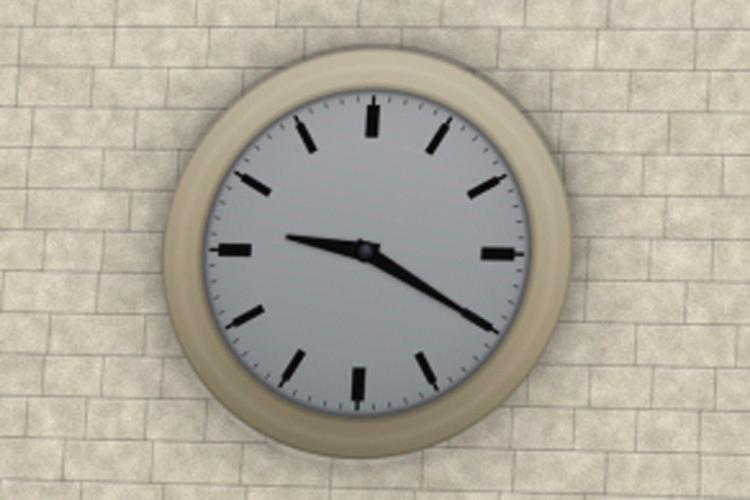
{"hour": 9, "minute": 20}
